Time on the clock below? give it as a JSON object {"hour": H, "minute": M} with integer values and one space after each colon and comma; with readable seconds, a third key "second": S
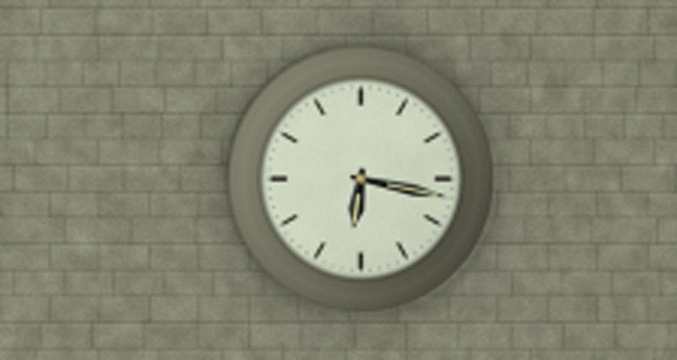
{"hour": 6, "minute": 17}
